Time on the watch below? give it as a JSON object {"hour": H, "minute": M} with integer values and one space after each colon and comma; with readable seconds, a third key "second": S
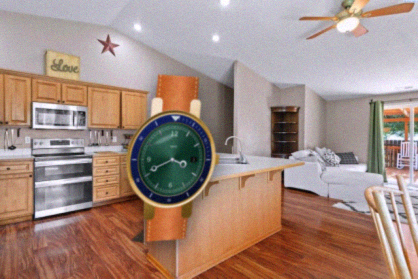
{"hour": 3, "minute": 41}
